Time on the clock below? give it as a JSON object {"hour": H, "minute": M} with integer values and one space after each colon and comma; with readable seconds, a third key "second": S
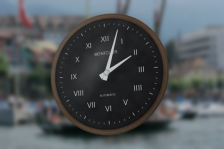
{"hour": 2, "minute": 3}
